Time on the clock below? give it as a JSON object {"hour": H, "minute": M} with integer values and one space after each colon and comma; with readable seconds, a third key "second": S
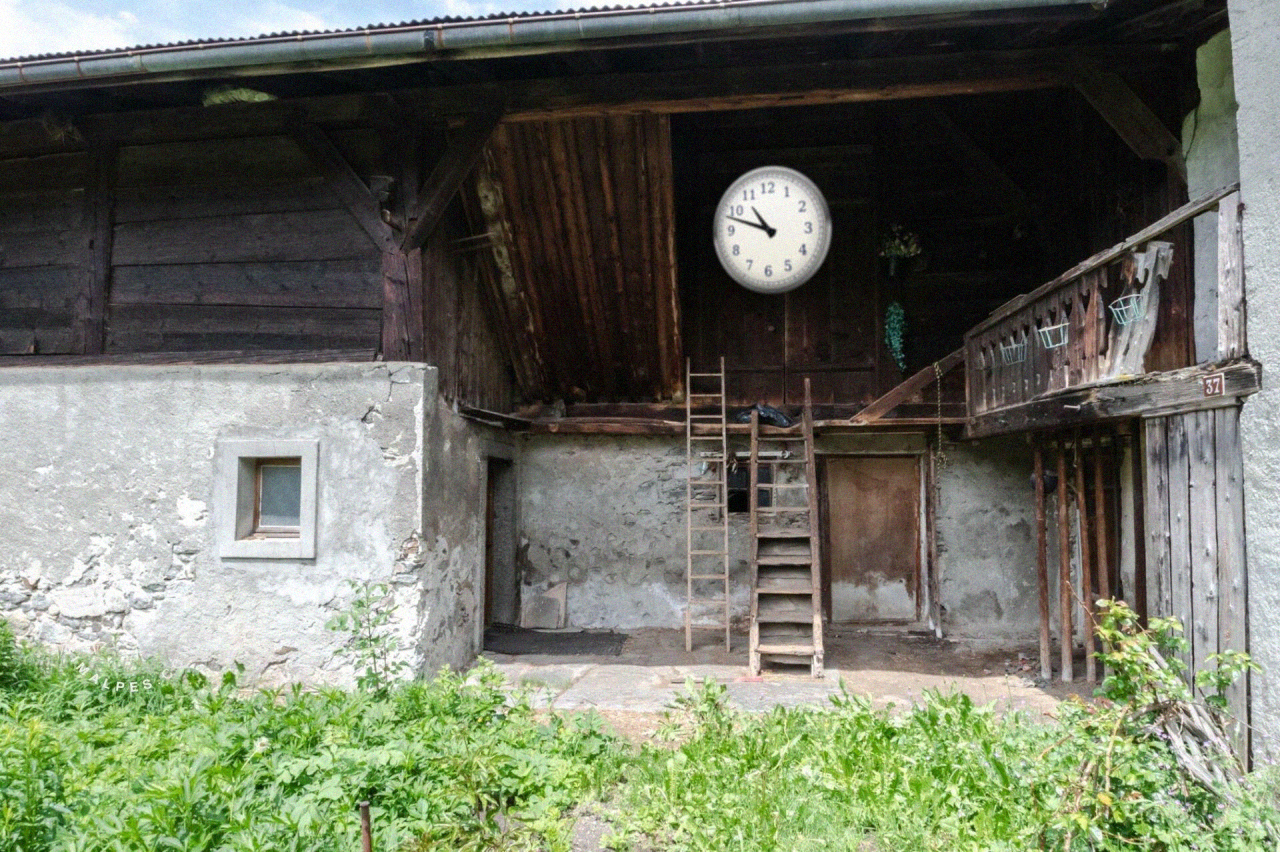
{"hour": 10, "minute": 48}
